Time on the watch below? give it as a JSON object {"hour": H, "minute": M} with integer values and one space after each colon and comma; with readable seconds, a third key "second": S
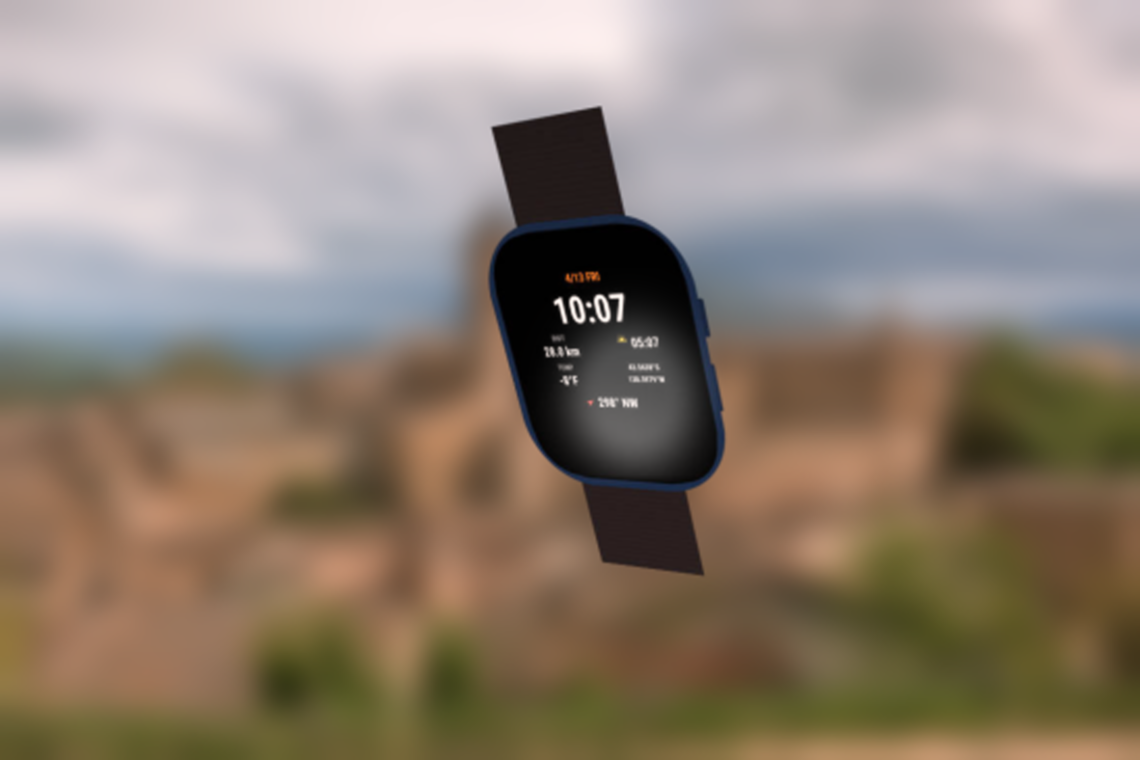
{"hour": 10, "minute": 7}
